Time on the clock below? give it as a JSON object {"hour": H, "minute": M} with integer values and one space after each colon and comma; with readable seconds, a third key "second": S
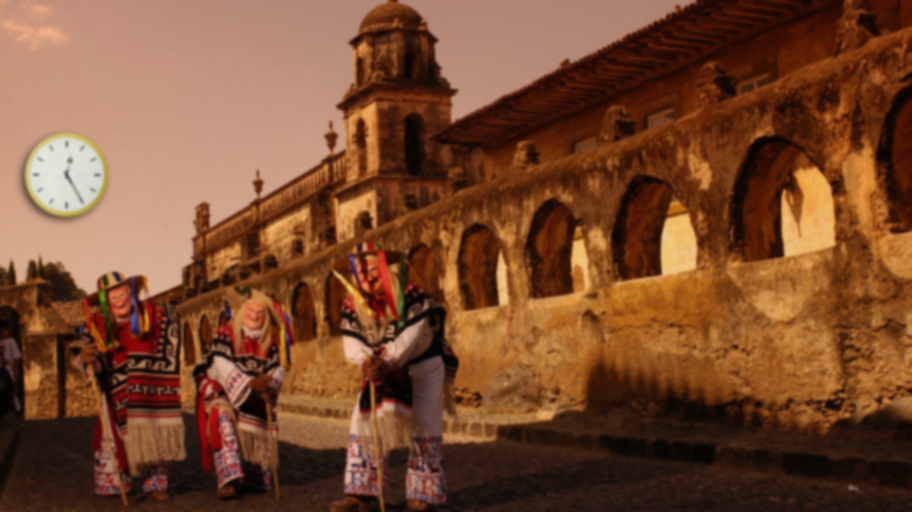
{"hour": 12, "minute": 25}
